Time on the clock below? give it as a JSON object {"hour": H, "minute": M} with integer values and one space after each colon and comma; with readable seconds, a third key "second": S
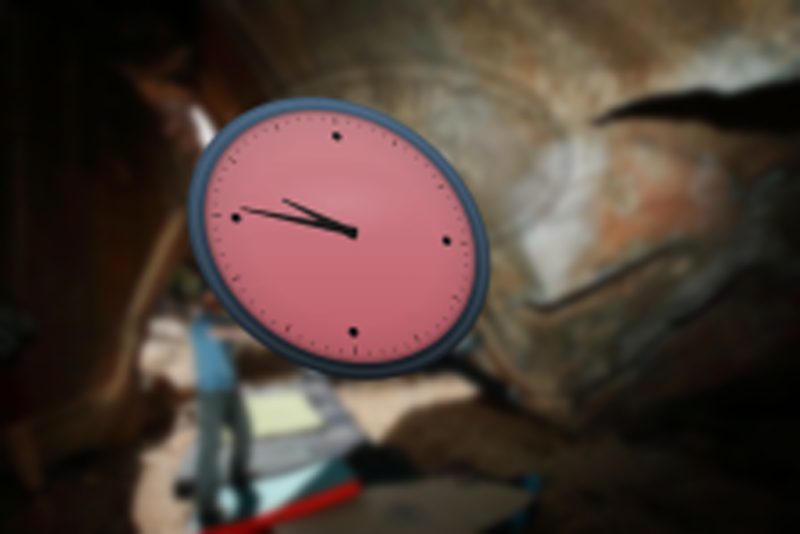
{"hour": 9, "minute": 46}
